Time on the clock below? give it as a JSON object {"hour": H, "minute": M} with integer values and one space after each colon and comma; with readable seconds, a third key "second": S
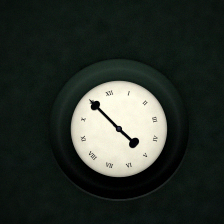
{"hour": 4, "minute": 55}
